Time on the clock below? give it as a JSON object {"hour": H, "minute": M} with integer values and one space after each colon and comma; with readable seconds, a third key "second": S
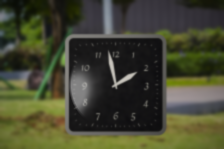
{"hour": 1, "minute": 58}
